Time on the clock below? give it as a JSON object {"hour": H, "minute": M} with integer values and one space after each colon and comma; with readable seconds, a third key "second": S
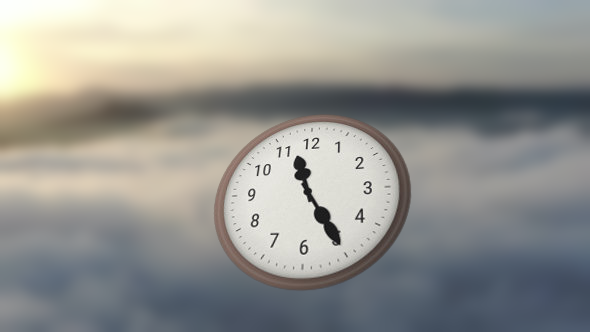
{"hour": 11, "minute": 25}
